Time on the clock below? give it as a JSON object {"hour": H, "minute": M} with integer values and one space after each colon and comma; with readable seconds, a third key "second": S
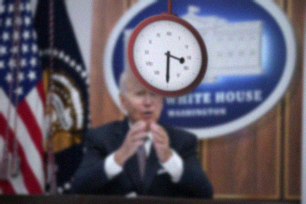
{"hour": 3, "minute": 30}
